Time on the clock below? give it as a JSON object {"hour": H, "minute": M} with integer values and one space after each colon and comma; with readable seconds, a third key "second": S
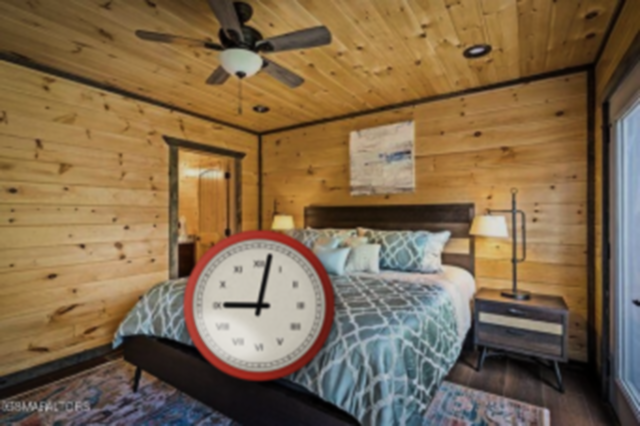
{"hour": 9, "minute": 2}
